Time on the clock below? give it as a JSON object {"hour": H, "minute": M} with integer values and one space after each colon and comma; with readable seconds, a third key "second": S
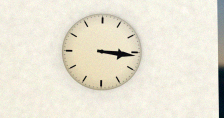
{"hour": 3, "minute": 16}
